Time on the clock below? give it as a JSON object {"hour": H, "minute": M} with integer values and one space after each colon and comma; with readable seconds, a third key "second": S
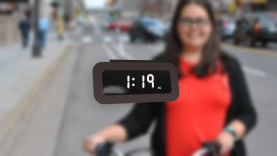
{"hour": 1, "minute": 19}
